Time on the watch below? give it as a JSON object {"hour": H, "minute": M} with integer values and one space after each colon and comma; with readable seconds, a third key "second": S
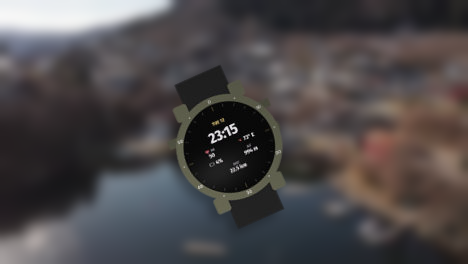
{"hour": 23, "minute": 15}
